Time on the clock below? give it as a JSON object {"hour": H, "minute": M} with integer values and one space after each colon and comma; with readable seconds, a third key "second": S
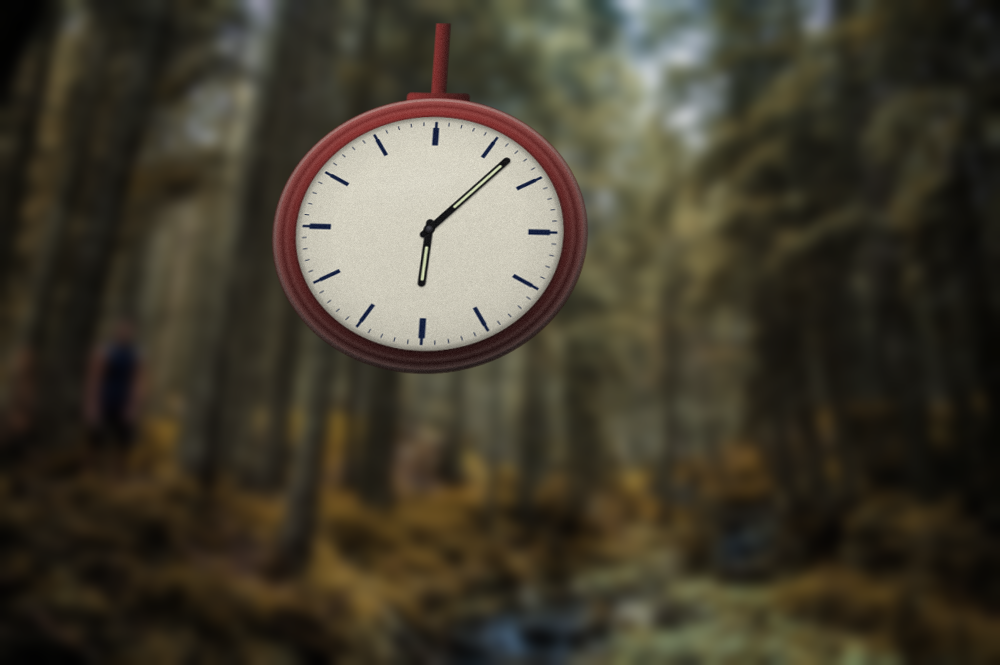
{"hour": 6, "minute": 7}
